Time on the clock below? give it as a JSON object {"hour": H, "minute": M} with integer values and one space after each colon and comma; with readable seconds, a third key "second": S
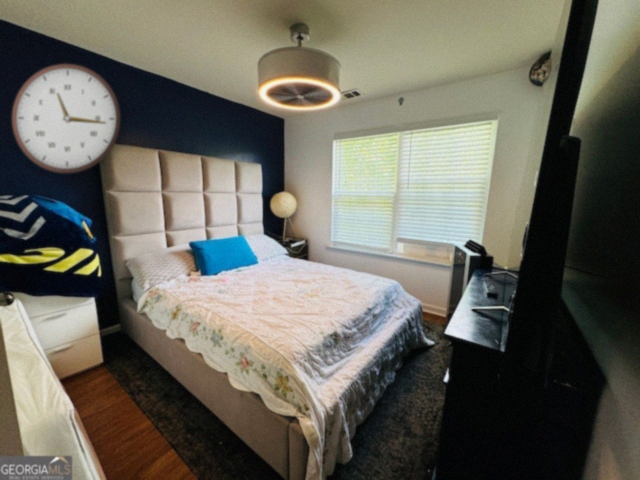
{"hour": 11, "minute": 16}
